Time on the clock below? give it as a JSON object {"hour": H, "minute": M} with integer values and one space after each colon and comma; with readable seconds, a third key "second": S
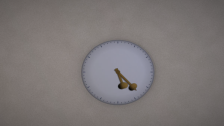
{"hour": 5, "minute": 23}
